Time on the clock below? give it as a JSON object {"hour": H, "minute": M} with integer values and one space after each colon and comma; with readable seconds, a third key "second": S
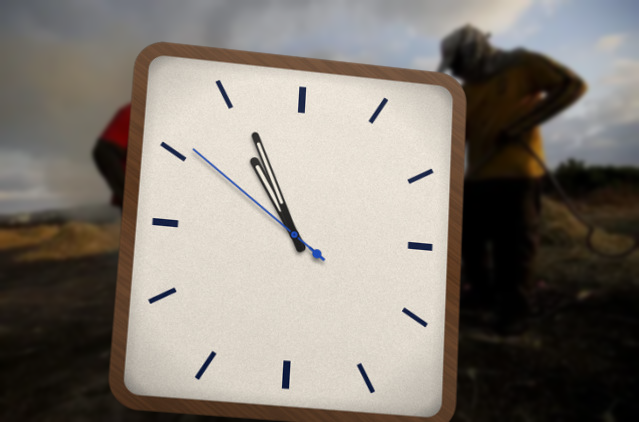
{"hour": 10, "minute": 55, "second": 51}
